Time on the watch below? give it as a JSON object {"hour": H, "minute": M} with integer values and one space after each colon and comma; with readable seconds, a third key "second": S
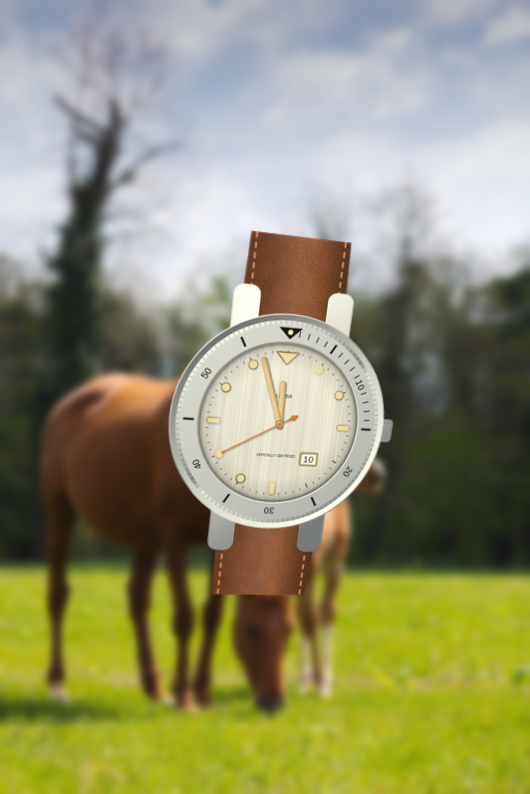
{"hour": 11, "minute": 56, "second": 40}
